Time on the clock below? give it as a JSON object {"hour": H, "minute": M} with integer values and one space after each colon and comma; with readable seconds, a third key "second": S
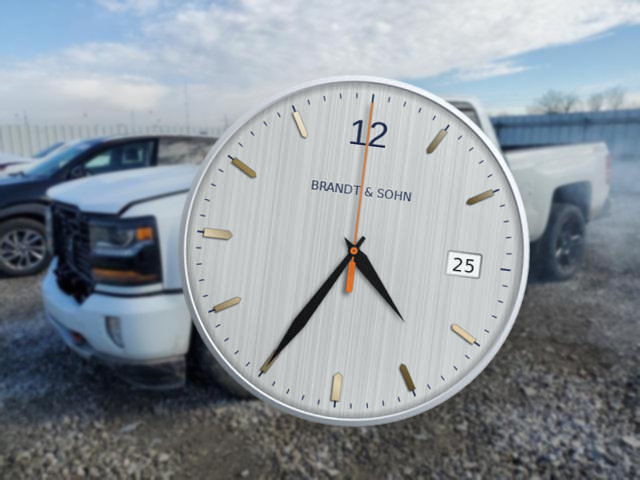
{"hour": 4, "minute": 35, "second": 0}
